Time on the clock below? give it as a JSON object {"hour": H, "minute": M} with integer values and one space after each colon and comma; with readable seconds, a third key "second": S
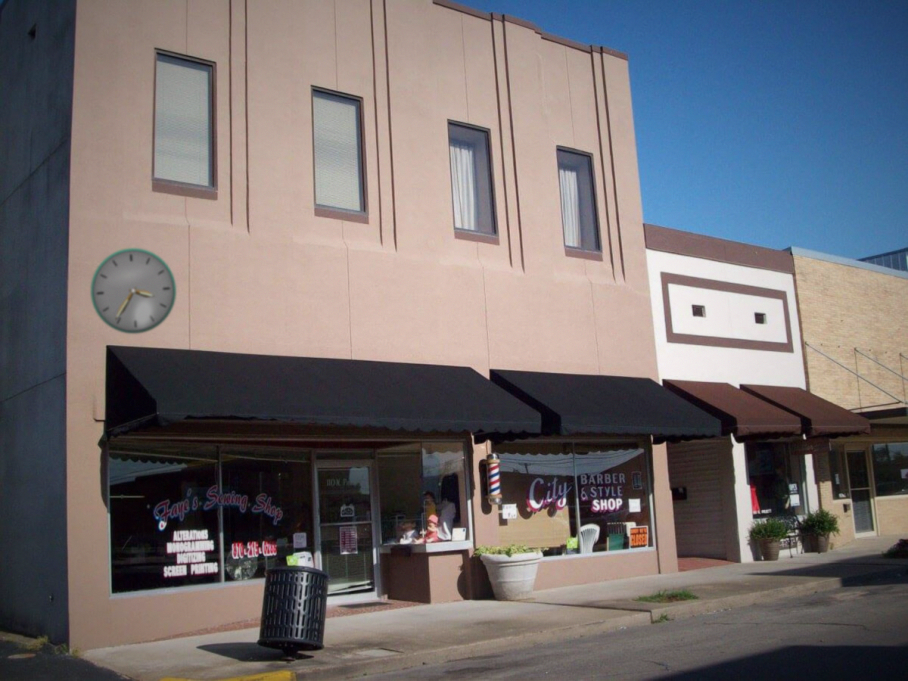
{"hour": 3, "minute": 36}
